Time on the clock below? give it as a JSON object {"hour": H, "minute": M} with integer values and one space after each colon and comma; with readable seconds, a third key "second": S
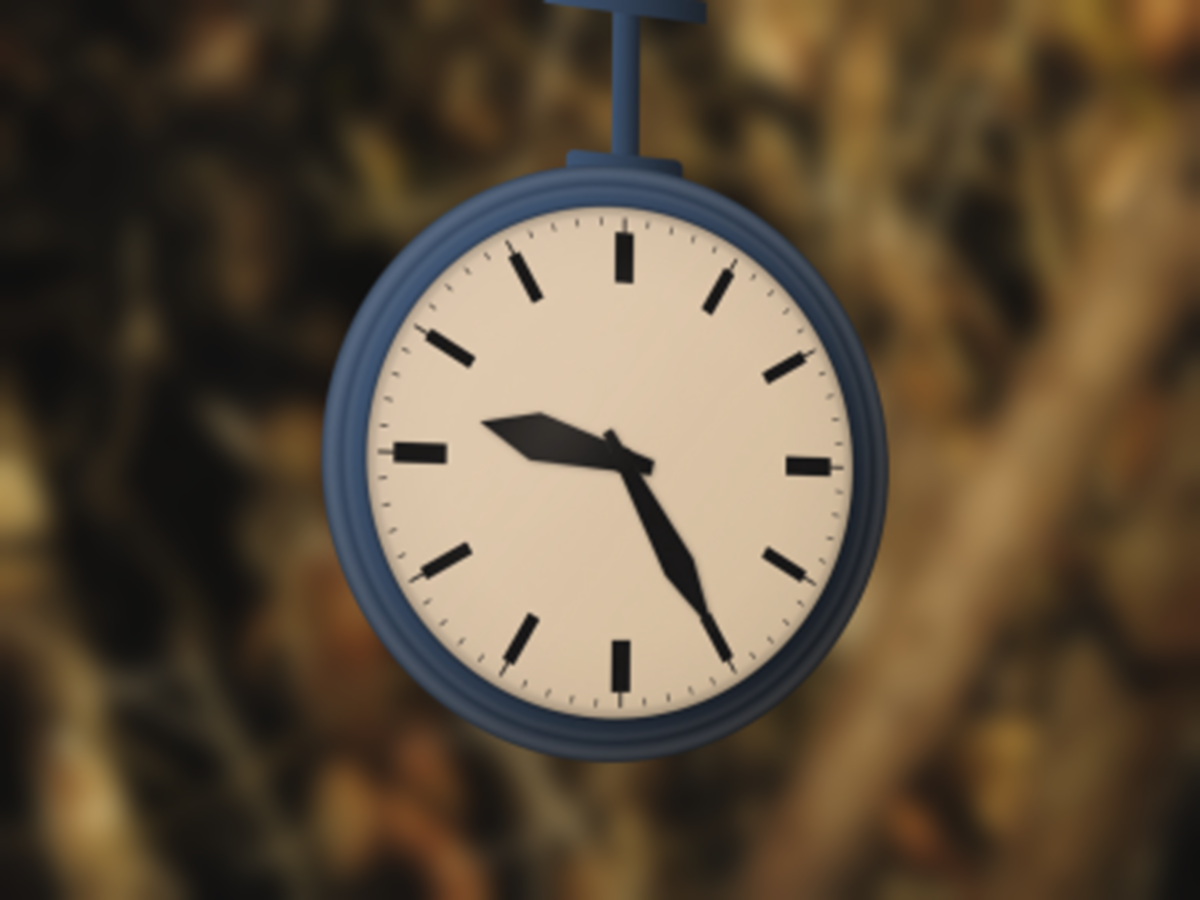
{"hour": 9, "minute": 25}
